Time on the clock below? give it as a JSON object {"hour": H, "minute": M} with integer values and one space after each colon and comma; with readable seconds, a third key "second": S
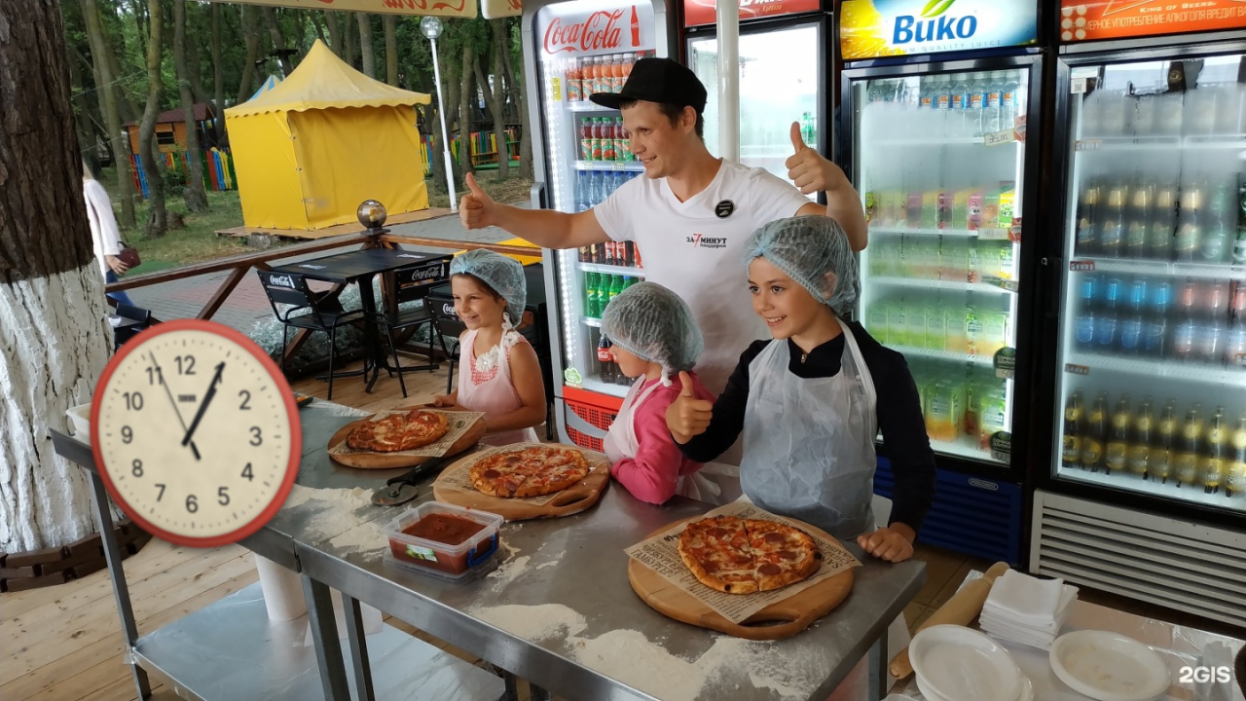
{"hour": 1, "minute": 4, "second": 56}
